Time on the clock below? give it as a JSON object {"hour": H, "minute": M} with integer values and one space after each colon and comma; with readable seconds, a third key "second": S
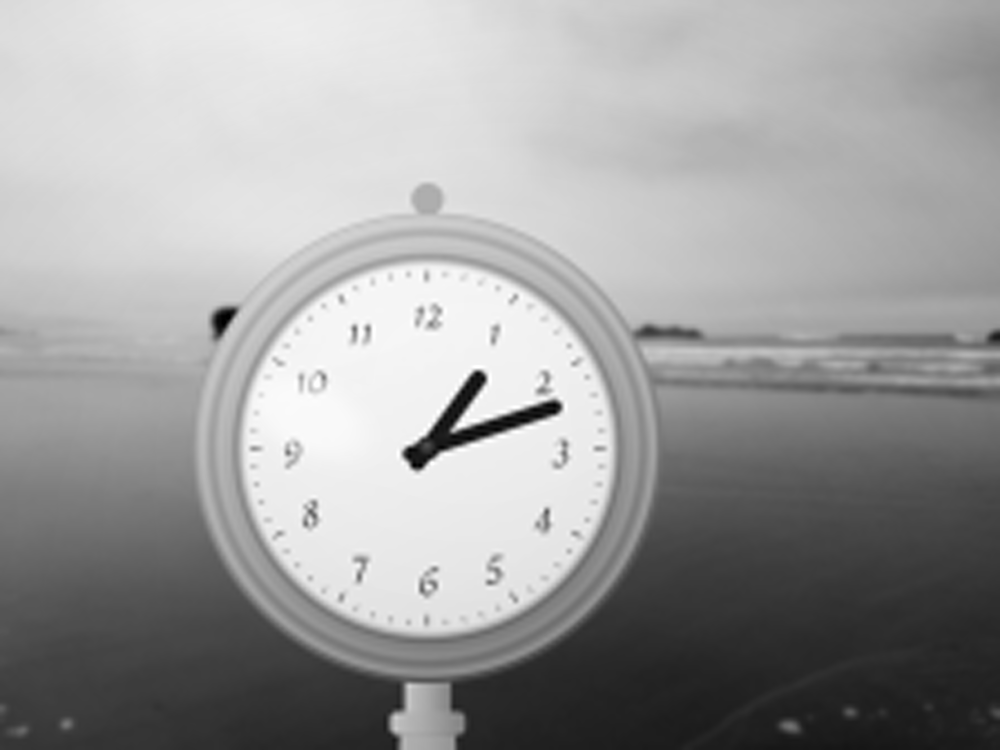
{"hour": 1, "minute": 12}
